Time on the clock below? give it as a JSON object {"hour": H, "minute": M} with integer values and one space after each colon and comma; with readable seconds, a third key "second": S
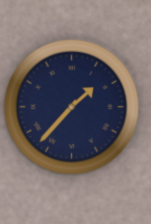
{"hour": 1, "minute": 37}
